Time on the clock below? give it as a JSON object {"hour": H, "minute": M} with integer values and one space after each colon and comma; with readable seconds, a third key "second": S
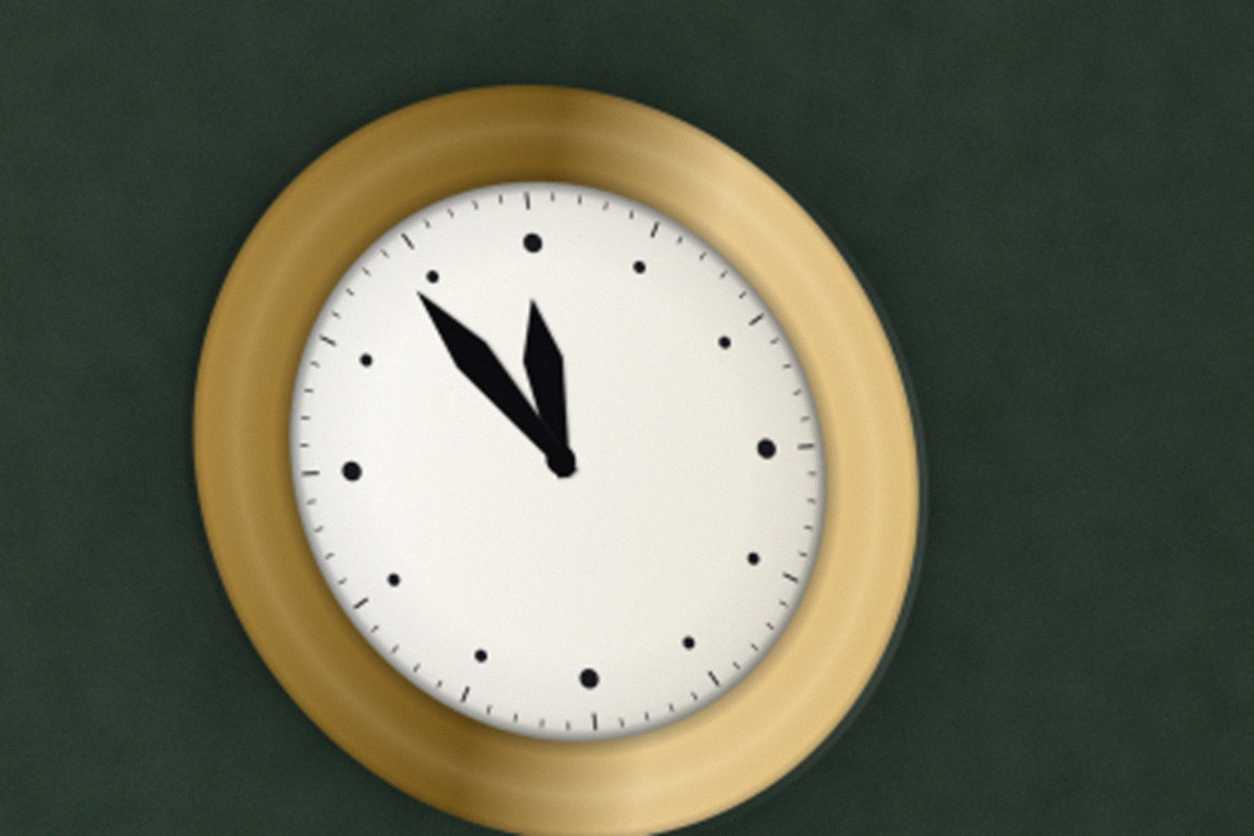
{"hour": 11, "minute": 54}
